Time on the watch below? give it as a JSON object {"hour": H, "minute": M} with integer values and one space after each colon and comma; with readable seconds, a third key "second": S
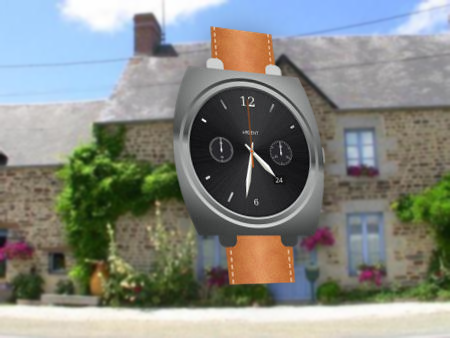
{"hour": 4, "minute": 32}
